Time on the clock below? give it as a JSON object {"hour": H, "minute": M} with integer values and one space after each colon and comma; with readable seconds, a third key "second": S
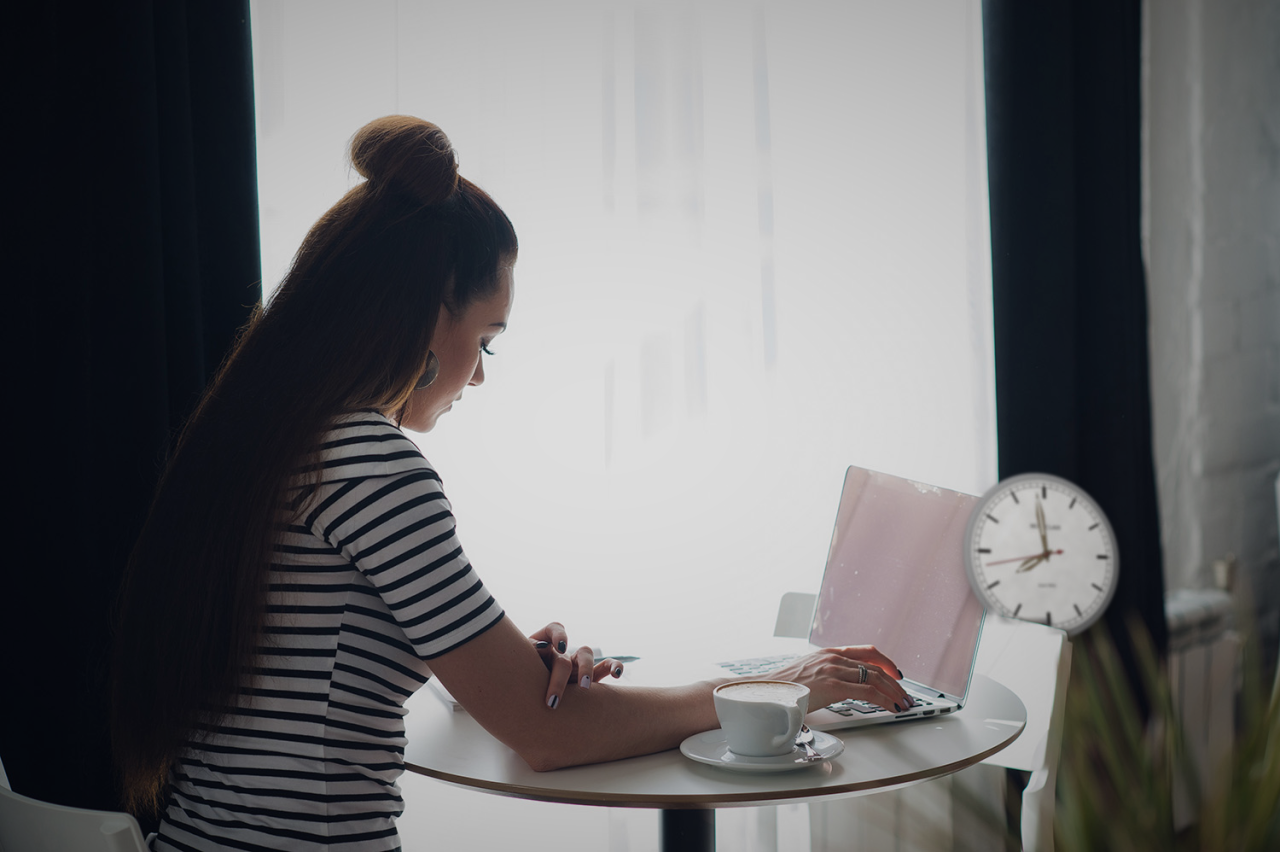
{"hour": 7, "minute": 58, "second": 43}
